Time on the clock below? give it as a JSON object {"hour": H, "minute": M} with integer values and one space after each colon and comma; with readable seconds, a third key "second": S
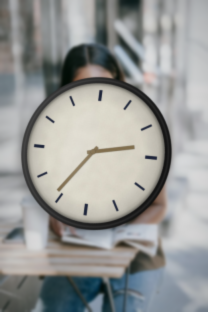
{"hour": 2, "minute": 36}
